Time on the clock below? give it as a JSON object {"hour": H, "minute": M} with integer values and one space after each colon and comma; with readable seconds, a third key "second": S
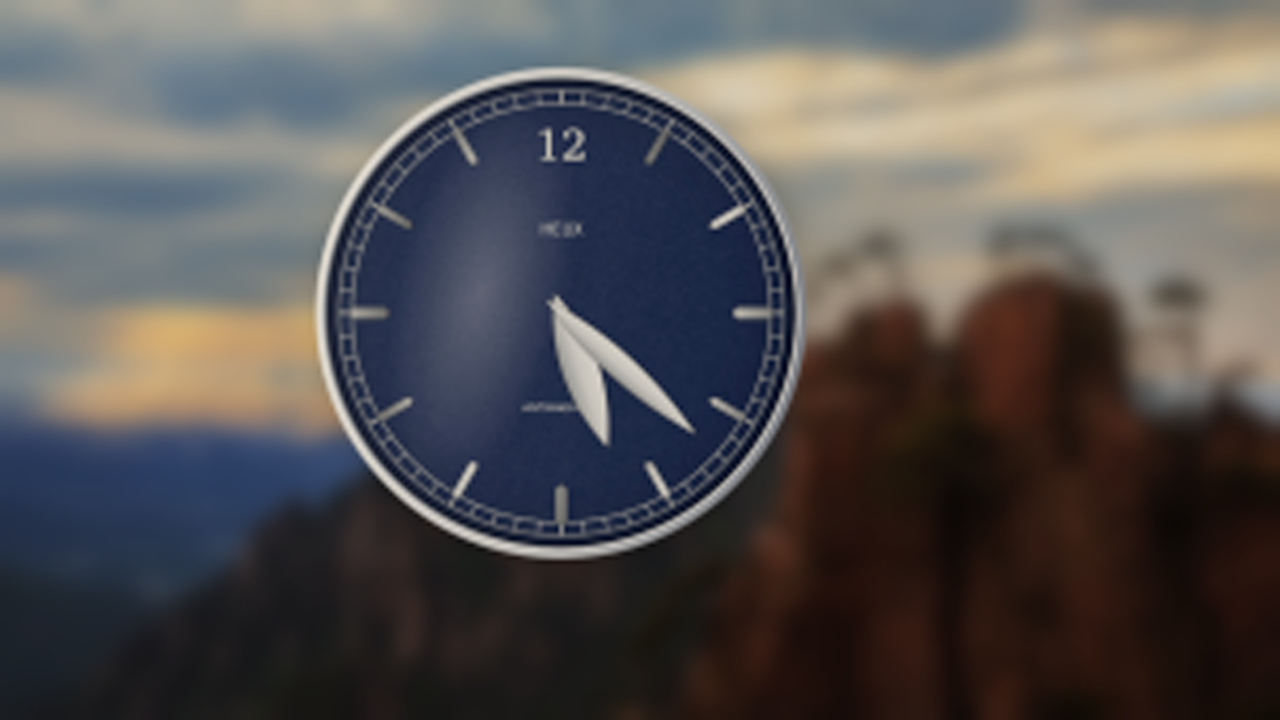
{"hour": 5, "minute": 22}
